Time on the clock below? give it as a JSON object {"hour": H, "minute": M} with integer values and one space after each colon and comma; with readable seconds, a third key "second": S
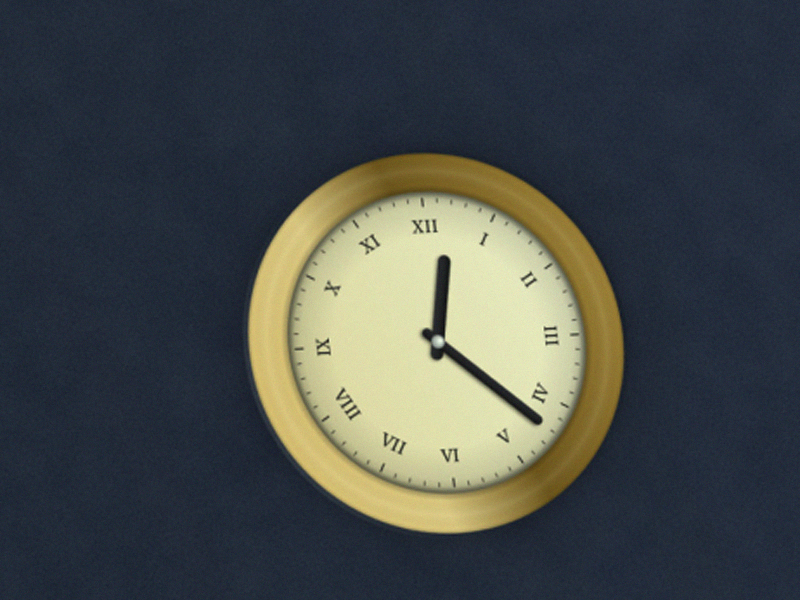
{"hour": 12, "minute": 22}
